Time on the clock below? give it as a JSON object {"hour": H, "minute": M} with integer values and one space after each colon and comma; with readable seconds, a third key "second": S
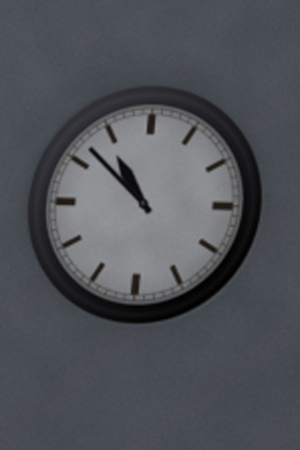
{"hour": 10, "minute": 52}
